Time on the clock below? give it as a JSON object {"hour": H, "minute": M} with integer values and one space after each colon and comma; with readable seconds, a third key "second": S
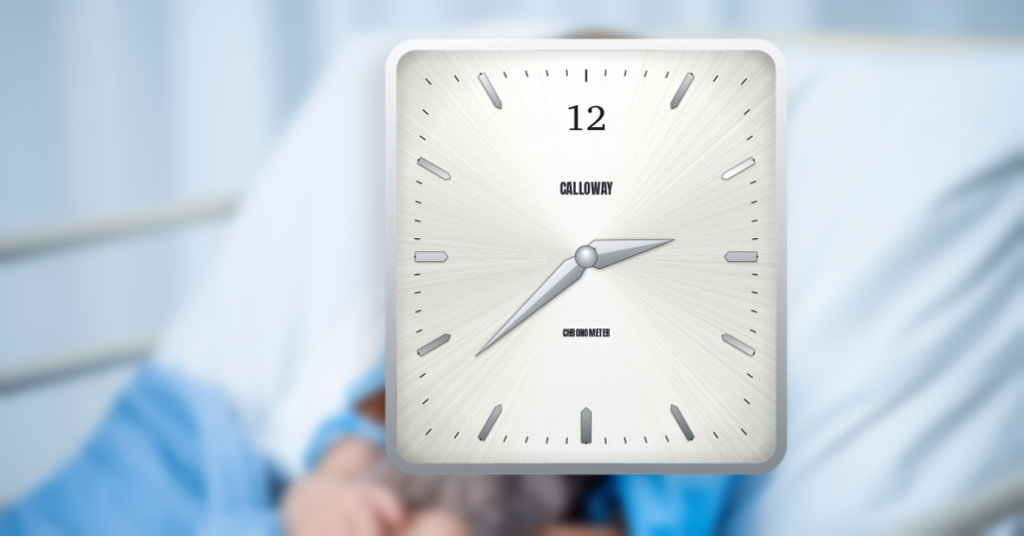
{"hour": 2, "minute": 38}
